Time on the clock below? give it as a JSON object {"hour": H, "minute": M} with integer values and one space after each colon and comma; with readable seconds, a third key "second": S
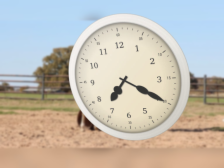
{"hour": 7, "minute": 20}
